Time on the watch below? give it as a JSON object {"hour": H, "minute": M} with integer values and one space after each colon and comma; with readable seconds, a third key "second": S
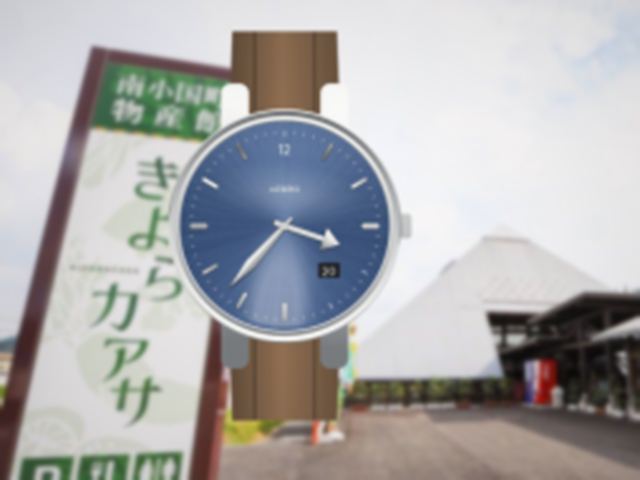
{"hour": 3, "minute": 37}
